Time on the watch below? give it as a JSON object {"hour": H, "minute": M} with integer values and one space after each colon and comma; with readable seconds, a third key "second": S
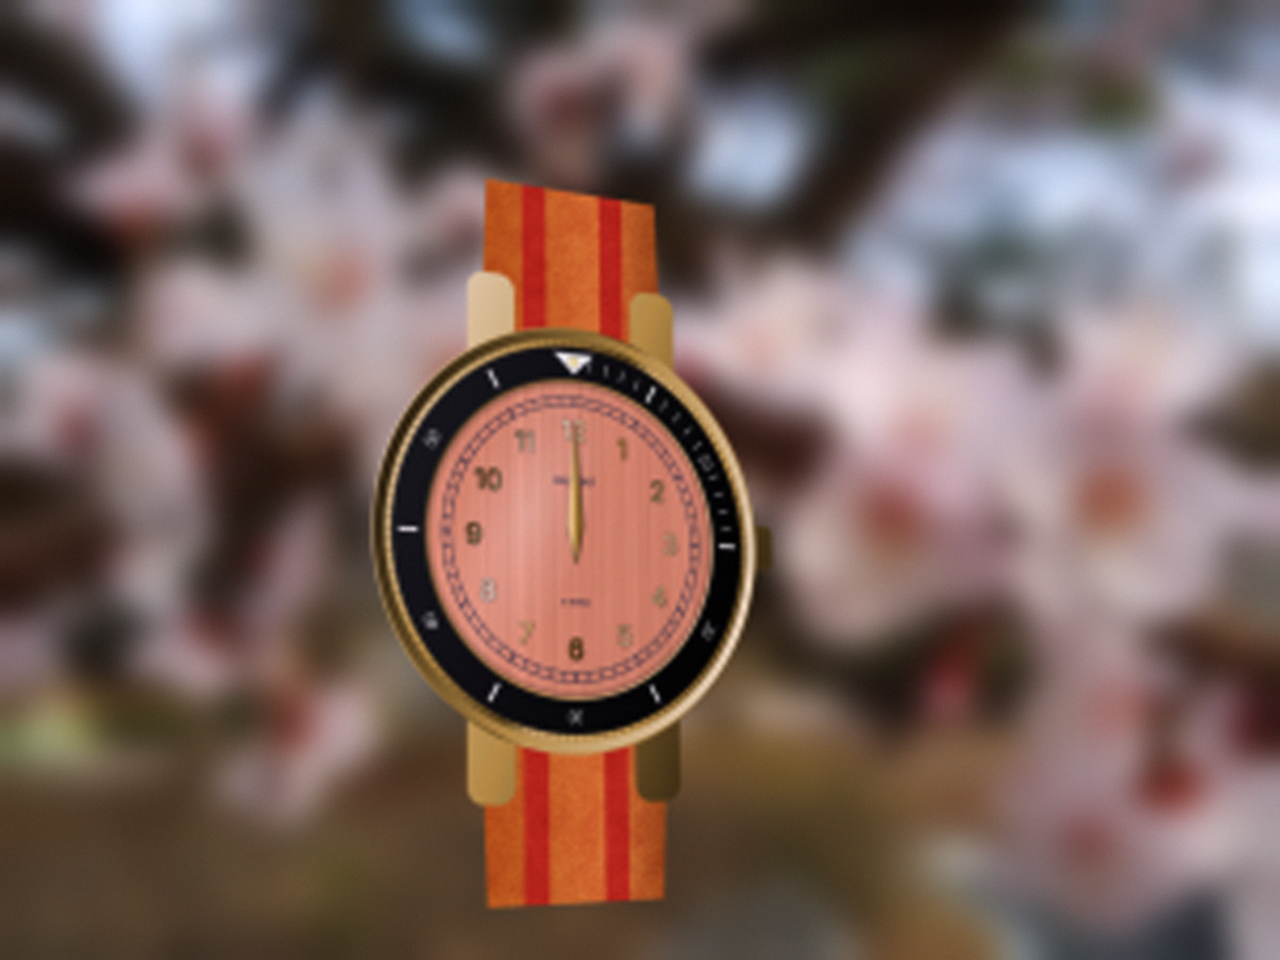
{"hour": 12, "minute": 0}
